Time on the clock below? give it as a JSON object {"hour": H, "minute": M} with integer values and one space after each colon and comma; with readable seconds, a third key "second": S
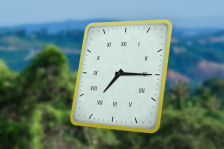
{"hour": 7, "minute": 15}
